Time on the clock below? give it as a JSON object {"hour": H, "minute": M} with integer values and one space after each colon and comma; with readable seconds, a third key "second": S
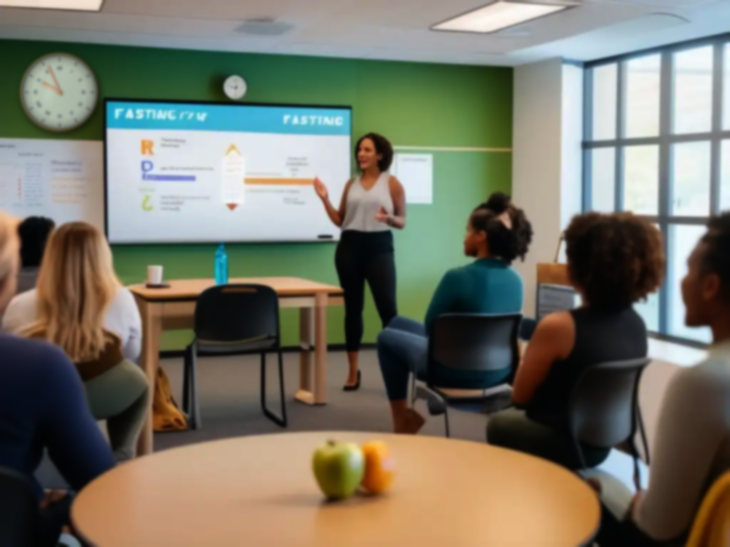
{"hour": 9, "minute": 56}
